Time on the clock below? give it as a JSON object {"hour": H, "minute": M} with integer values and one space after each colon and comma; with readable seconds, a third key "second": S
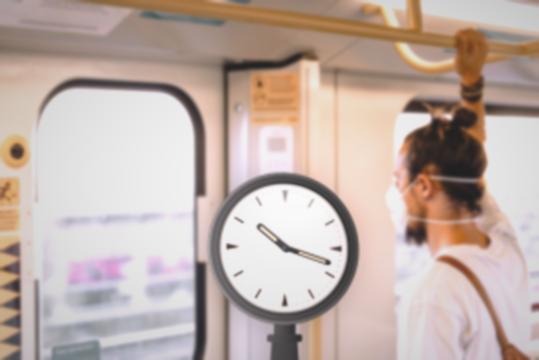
{"hour": 10, "minute": 18}
